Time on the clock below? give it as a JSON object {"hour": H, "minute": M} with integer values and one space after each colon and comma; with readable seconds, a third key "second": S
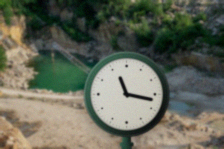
{"hour": 11, "minute": 17}
